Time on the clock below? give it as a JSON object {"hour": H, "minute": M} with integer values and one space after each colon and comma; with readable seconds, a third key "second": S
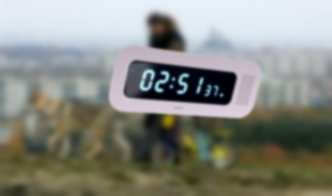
{"hour": 2, "minute": 51}
